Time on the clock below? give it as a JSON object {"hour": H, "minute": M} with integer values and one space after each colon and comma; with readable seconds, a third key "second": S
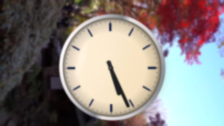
{"hour": 5, "minute": 26}
